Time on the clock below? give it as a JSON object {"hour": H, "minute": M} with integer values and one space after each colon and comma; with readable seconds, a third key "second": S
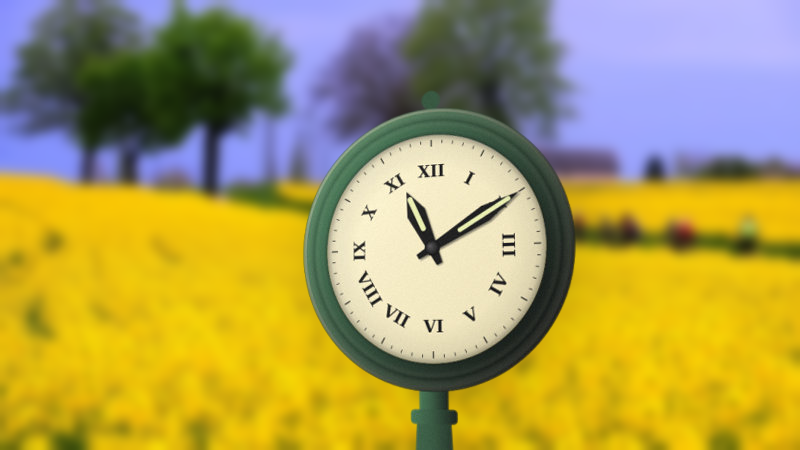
{"hour": 11, "minute": 10}
